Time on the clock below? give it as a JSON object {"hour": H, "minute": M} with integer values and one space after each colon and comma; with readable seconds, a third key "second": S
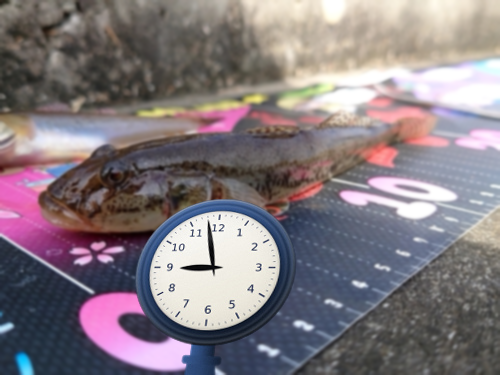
{"hour": 8, "minute": 58}
